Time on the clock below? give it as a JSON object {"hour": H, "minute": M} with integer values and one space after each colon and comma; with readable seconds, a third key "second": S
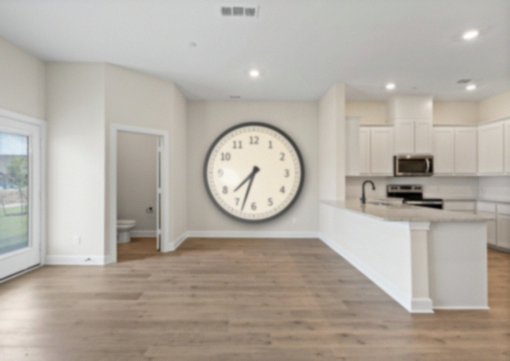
{"hour": 7, "minute": 33}
